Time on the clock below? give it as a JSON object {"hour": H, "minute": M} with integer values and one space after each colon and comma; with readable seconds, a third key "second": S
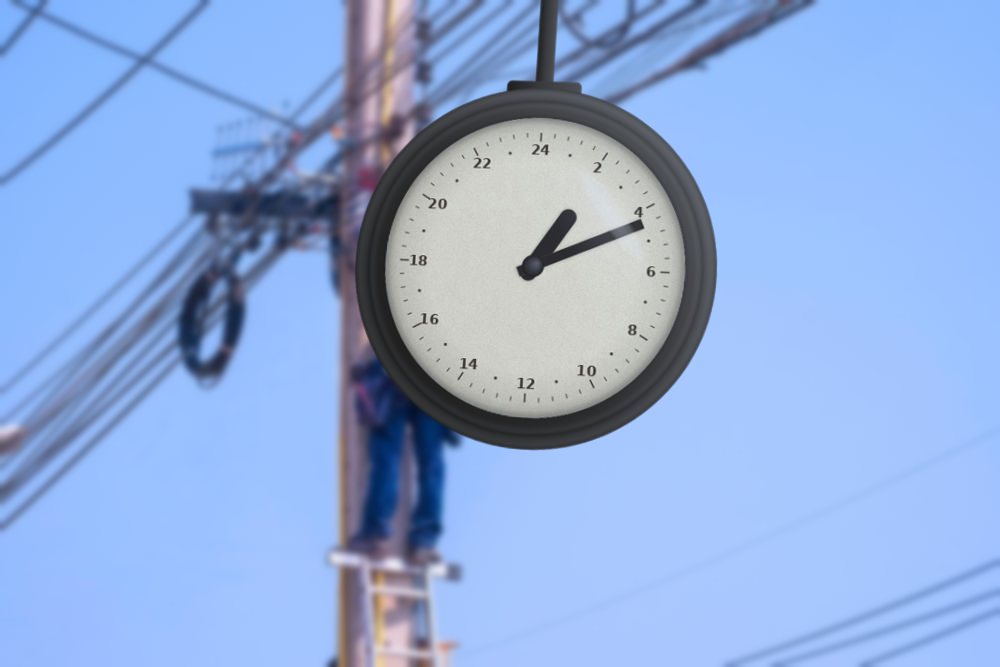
{"hour": 2, "minute": 11}
